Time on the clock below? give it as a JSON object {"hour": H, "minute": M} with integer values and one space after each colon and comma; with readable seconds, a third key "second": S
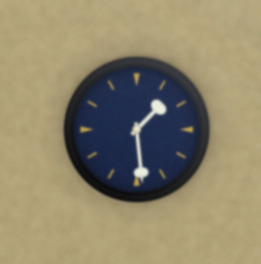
{"hour": 1, "minute": 29}
